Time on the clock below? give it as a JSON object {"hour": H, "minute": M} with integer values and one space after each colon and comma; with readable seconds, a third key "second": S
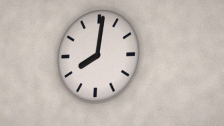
{"hour": 8, "minute": 1}
